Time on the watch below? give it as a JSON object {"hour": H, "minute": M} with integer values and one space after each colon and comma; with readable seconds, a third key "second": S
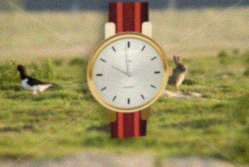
{"hour": 9, "minute": 59}
